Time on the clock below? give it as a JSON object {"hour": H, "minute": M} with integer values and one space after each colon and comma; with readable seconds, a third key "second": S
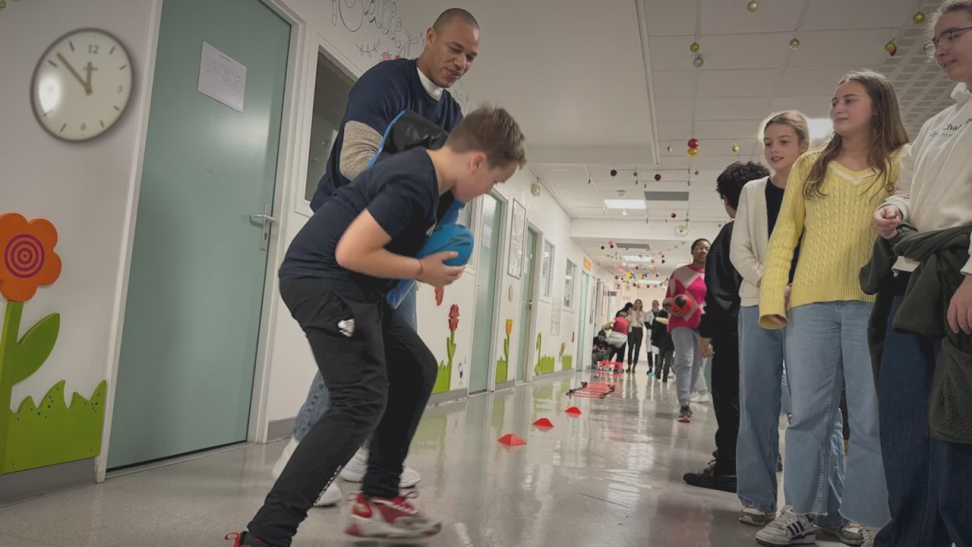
{"hour": 11, "minute": 52}
